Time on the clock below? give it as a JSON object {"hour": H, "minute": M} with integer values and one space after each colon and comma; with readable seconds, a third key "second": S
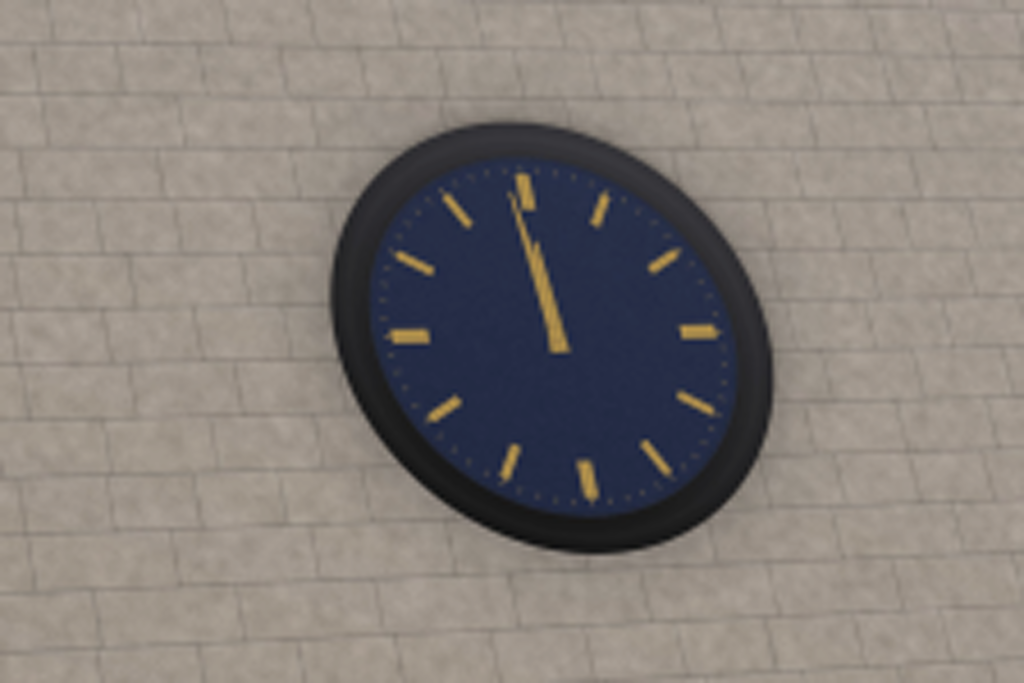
{"hour": 11, "minute": 59}
